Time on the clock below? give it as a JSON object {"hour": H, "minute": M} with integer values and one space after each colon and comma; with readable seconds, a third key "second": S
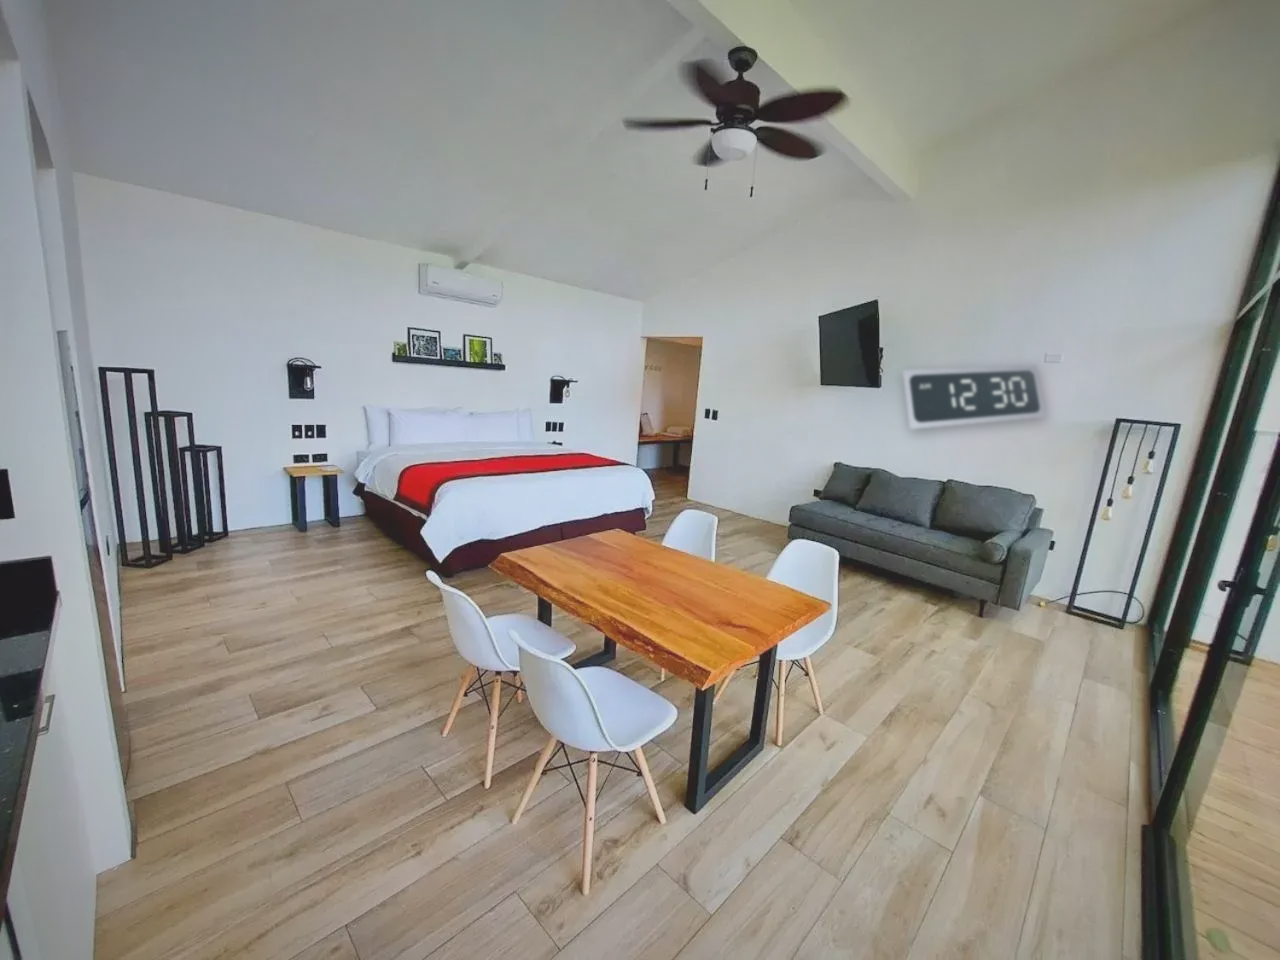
{"hour": 12, "minute": 30}
